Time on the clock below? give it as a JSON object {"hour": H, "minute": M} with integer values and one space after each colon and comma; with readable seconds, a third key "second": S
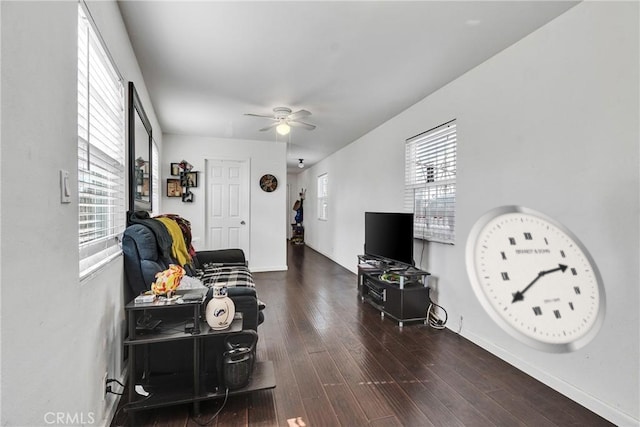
{"hour": 2, "minute": 40}
